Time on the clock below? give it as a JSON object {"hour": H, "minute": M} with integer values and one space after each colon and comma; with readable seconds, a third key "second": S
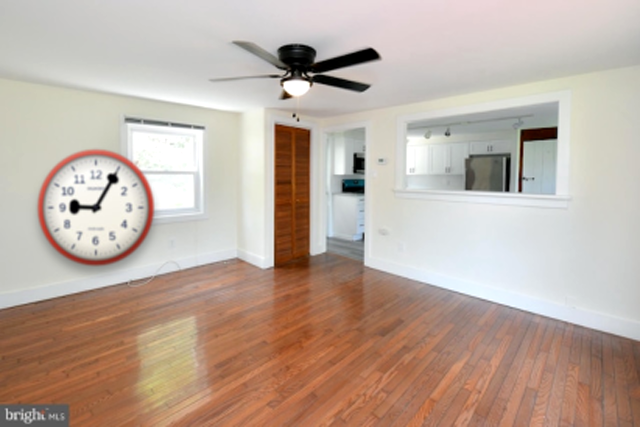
{"hour": 9, "minute": 5}
